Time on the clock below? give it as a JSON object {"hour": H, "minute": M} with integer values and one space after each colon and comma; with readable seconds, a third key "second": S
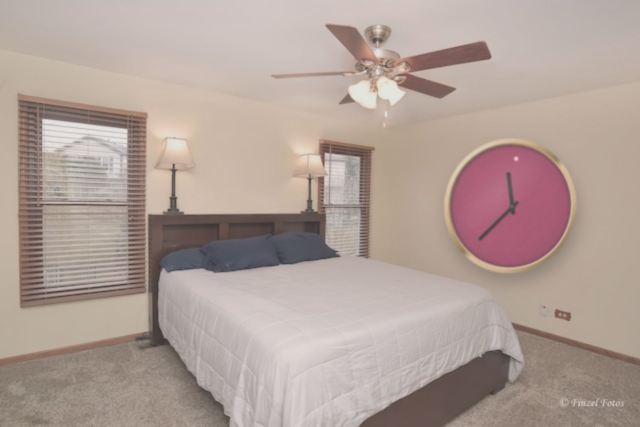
{"hour": 11, "minute": 37}
